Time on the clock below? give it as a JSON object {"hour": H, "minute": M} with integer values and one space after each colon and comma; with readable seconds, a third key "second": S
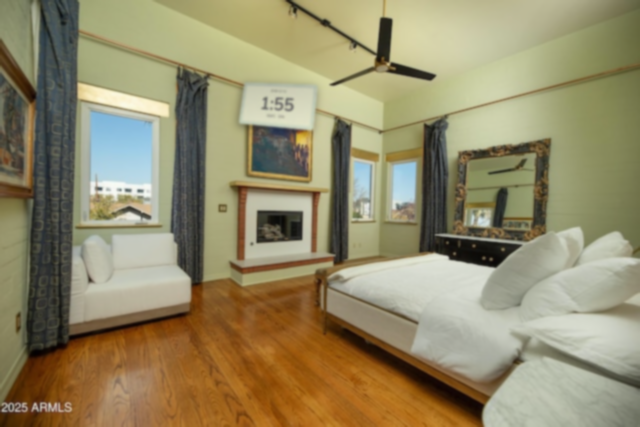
{"hour": 1, "minute": 55}
